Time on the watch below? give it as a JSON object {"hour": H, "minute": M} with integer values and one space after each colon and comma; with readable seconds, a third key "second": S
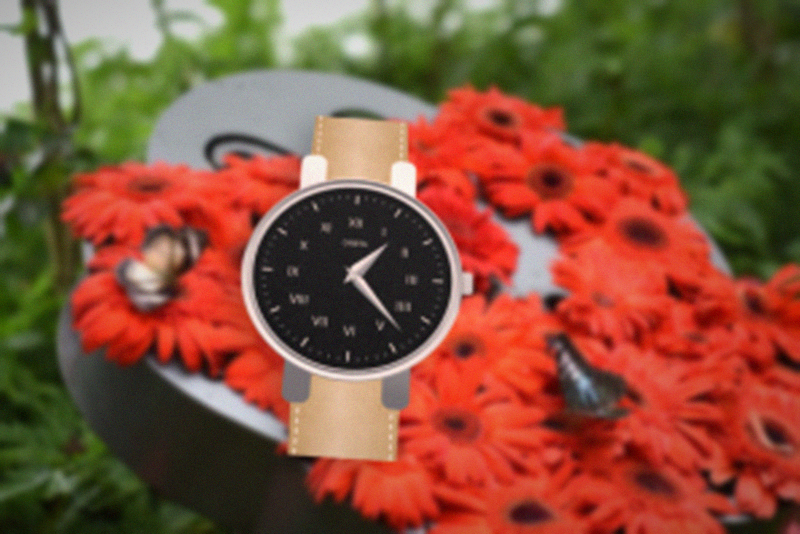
{"hour": 1, "minute": 23}
